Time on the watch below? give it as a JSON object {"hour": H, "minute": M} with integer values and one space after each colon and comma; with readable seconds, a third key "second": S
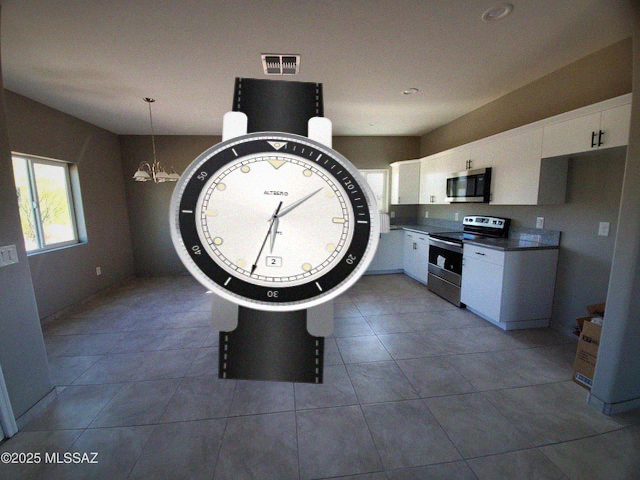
{"hour": 6, "minute": 8, "second": 33}
